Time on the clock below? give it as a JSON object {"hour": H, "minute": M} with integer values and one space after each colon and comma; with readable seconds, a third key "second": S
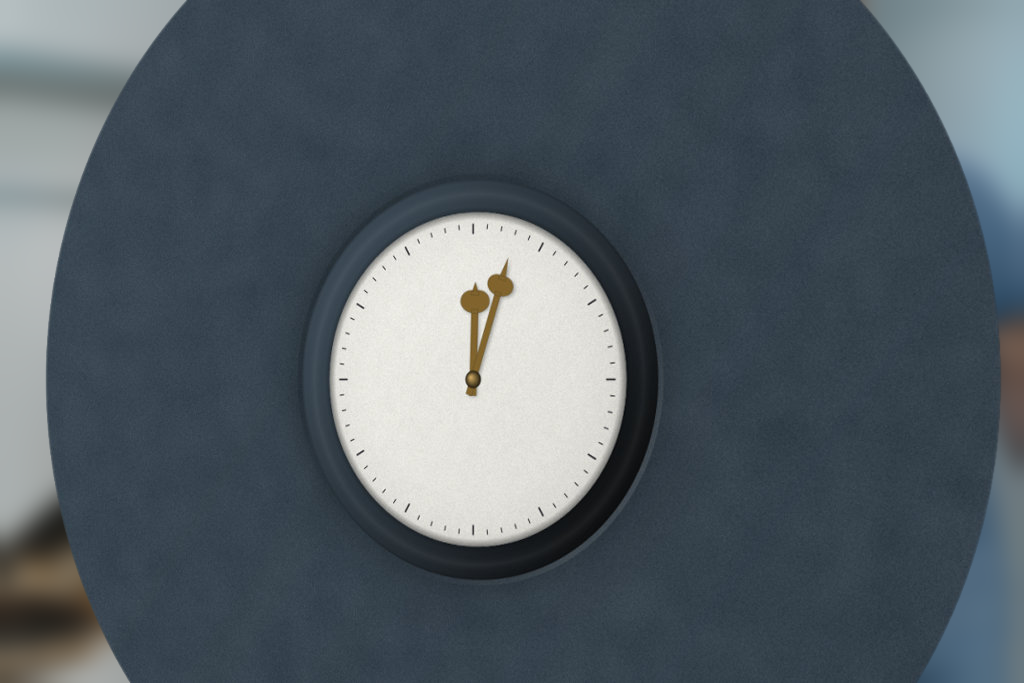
{"hour": 12, "minute": 3}
